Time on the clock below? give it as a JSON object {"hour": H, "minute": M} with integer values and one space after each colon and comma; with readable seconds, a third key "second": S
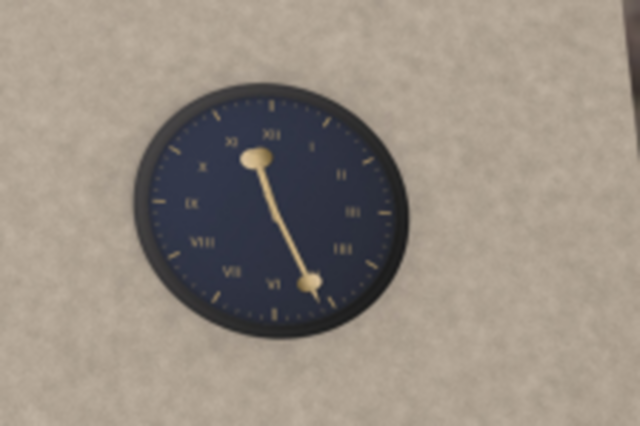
{"hour": 11, "minute": 26}
